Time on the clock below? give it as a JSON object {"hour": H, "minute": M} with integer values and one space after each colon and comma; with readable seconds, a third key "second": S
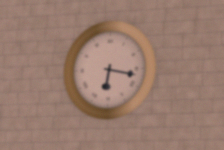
{"hour": 6, "minute": 17}
